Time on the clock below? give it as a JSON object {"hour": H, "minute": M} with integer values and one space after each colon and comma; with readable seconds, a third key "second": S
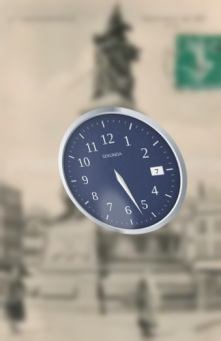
{"hour": 5, "minute": 27}
